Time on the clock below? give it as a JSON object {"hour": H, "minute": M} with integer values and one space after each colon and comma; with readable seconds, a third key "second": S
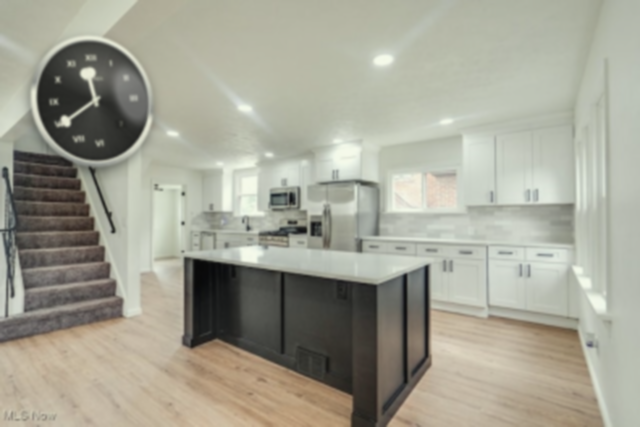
{"hour": 11, "minute": 40}
